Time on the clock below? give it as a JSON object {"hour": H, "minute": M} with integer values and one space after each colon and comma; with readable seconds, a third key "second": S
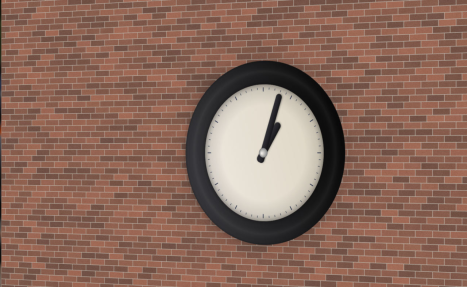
{"hour": 1, "minute": 3}
